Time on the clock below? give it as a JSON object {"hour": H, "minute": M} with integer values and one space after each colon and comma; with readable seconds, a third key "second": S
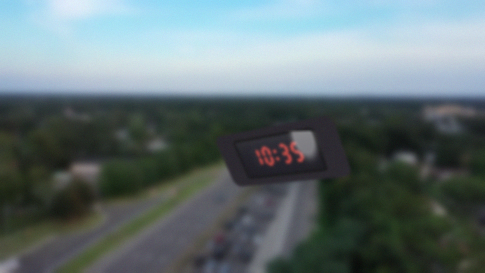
{"hour": 10, "minute": 35}
